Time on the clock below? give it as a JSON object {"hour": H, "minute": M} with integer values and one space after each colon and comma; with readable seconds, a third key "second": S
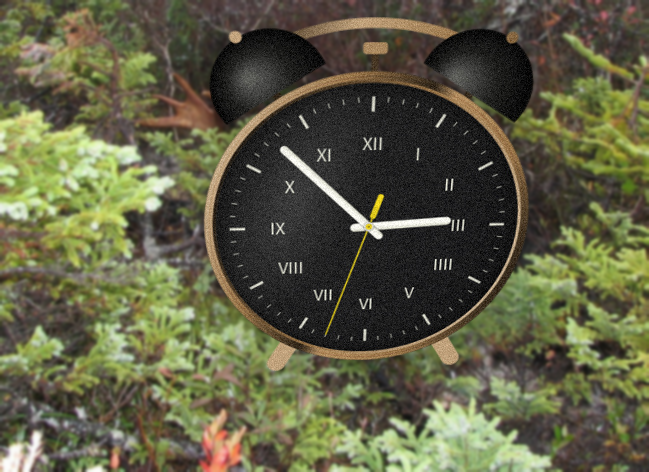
{"hour": 2, "minute": 52, "second": 33}
